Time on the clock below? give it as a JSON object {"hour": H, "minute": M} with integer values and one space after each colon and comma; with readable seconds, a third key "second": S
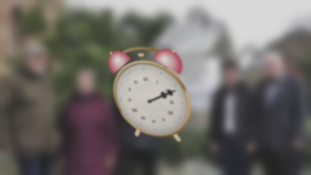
{"hour": 2, "minute": 11}
